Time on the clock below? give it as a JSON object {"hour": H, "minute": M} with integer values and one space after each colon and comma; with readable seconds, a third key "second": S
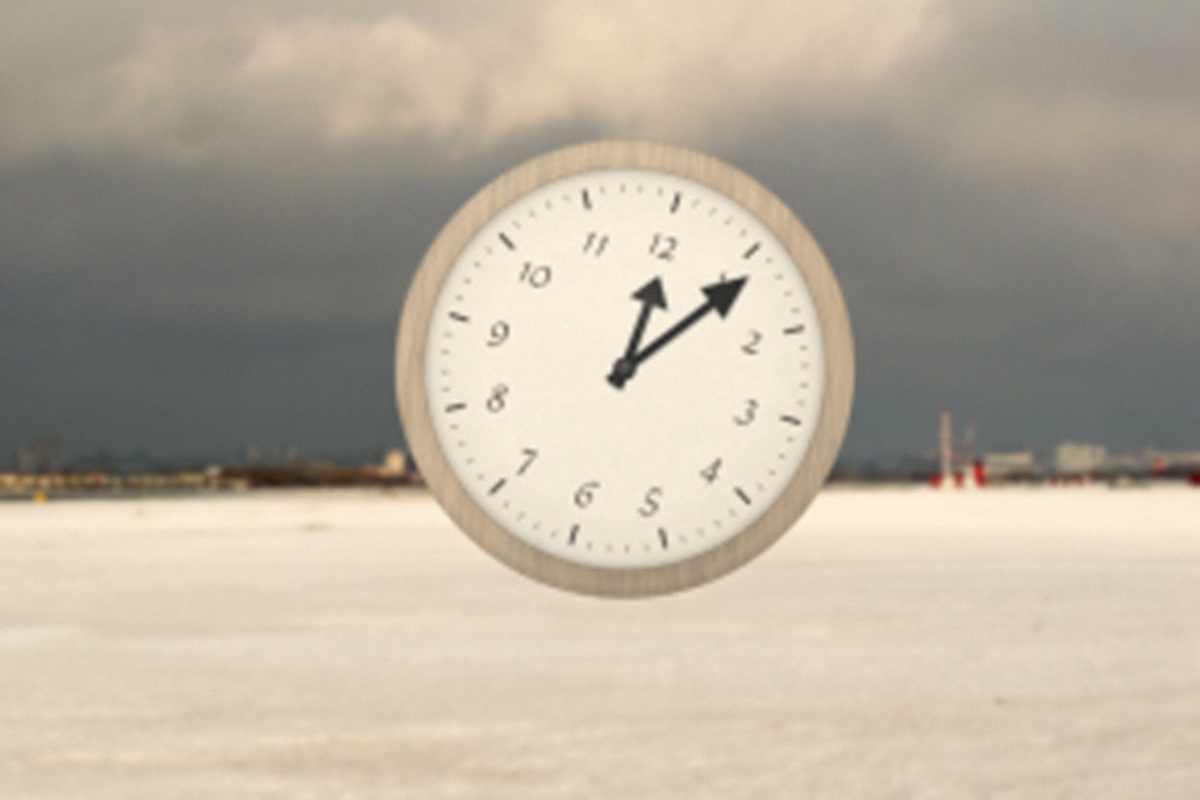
{"hour": 12, "minute": 6}
